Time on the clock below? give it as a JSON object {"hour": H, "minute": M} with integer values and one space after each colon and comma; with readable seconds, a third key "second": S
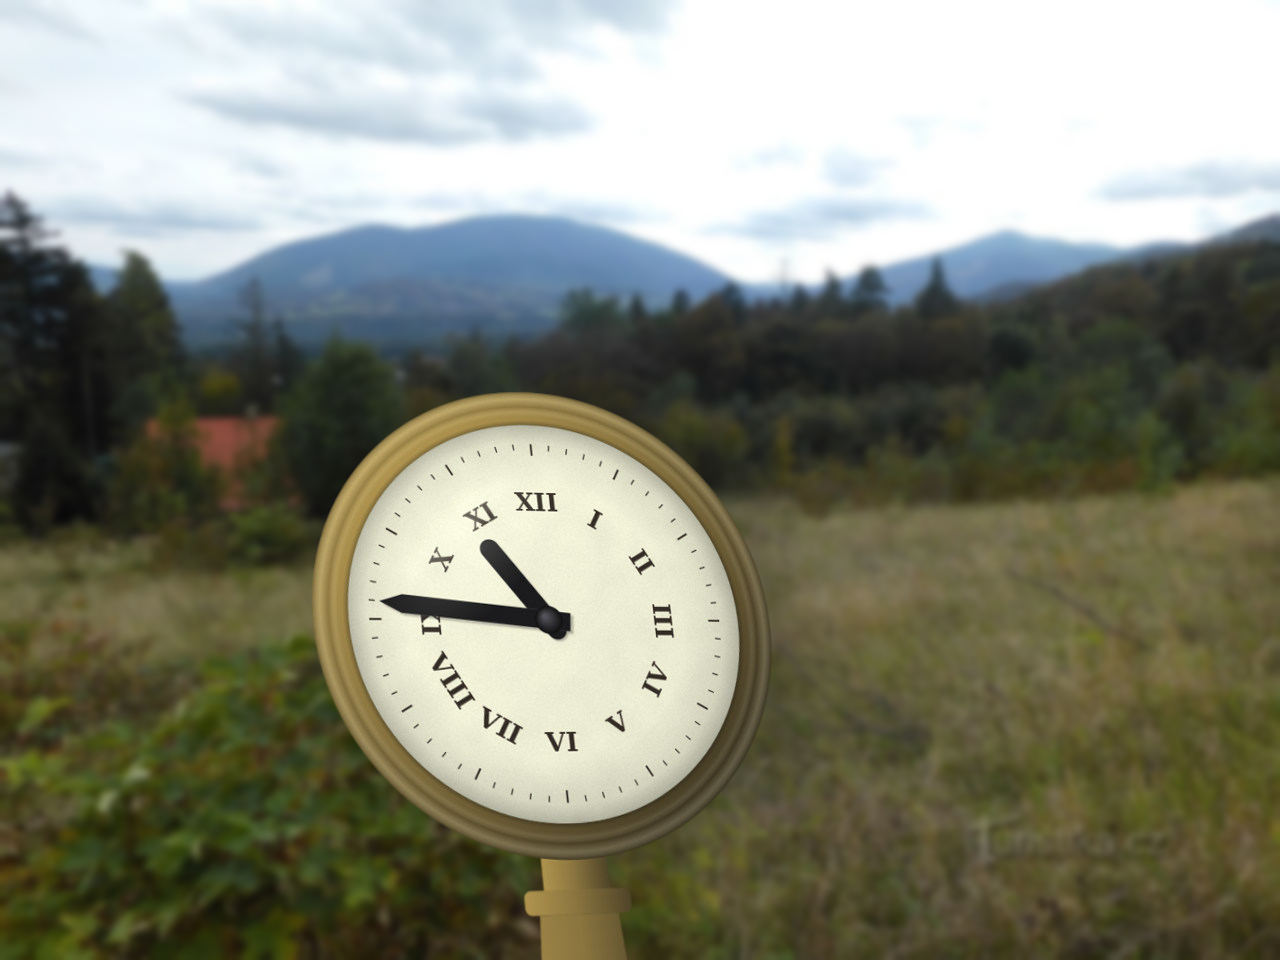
{"hour": 10, "minute": 46}
